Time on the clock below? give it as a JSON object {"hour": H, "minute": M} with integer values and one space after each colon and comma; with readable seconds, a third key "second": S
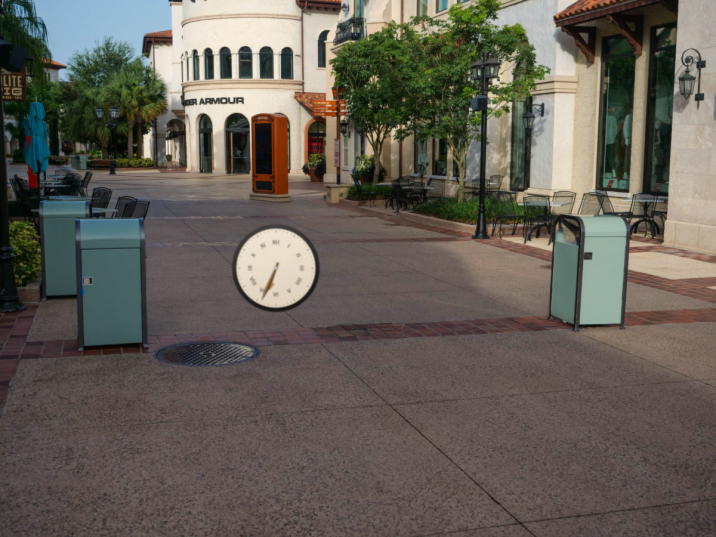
{"hour": 6, "minute": 34}
